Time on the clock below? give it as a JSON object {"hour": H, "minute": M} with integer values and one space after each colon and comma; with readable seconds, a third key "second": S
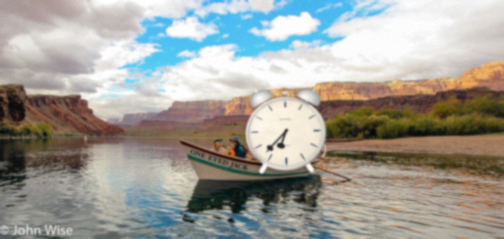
{"hour": 6, "minute": 37}
